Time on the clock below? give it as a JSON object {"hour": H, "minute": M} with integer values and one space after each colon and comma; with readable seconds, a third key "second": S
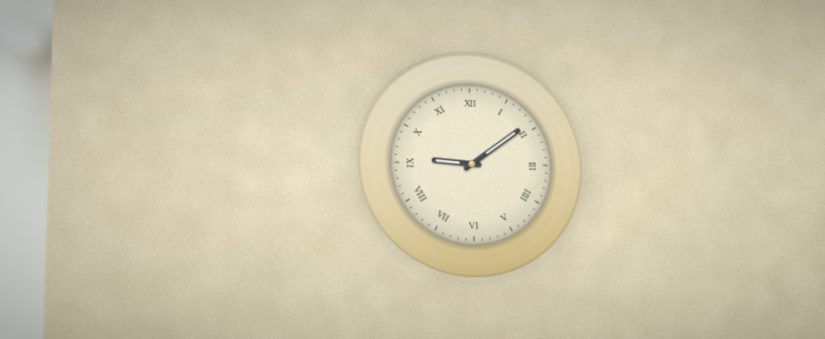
{"hour": 9, "minute": 9}
